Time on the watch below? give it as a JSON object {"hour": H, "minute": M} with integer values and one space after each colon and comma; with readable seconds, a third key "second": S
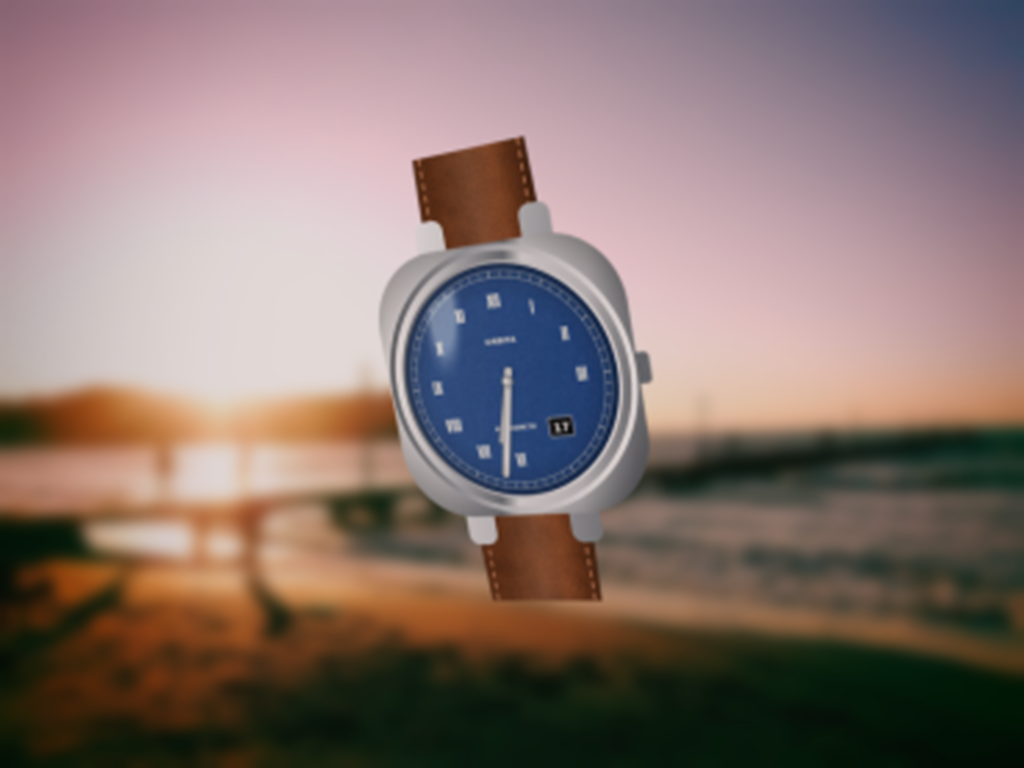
{"hour": 6, "minute": 32}
